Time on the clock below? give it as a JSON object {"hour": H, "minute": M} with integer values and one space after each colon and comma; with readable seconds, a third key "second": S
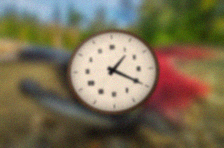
{"hour": 1, "minute": 20}
